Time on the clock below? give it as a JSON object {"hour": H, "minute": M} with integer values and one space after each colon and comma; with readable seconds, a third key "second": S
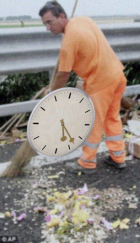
{"hour": 5, "minute": 23}
